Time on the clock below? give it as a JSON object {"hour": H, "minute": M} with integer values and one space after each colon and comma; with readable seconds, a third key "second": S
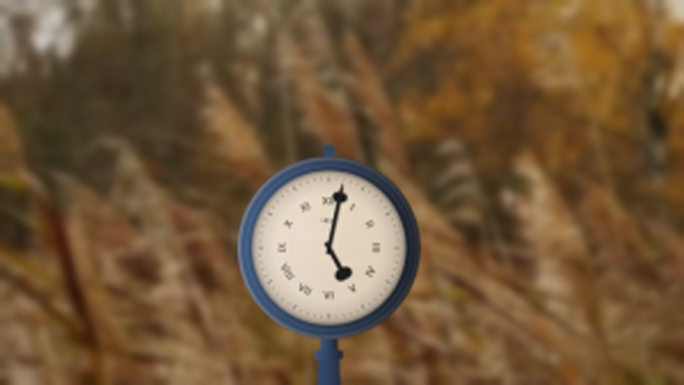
{"hour": 5, "minute": 2}
